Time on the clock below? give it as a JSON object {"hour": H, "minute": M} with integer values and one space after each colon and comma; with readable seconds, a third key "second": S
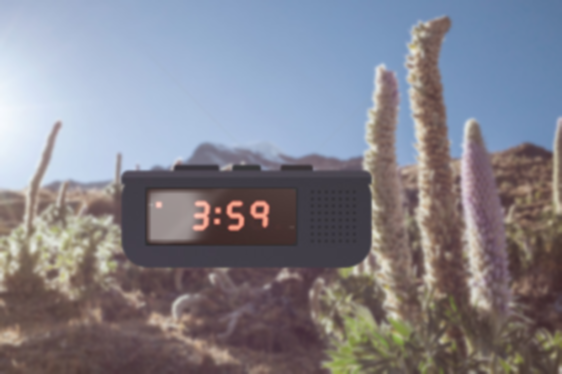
{"hour": 3, "minute": 59}
